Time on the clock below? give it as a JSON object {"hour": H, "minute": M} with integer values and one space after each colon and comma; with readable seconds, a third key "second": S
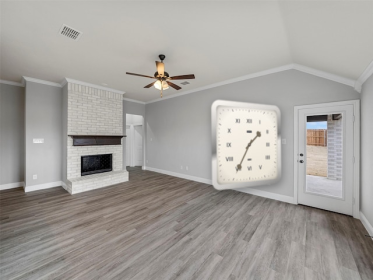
{"hour": 1, "minute": 35}
